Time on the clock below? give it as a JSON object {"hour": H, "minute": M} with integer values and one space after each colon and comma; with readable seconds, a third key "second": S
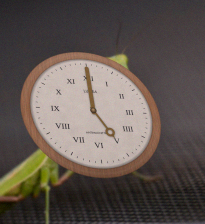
{"hour": 5, "minute": 0}
